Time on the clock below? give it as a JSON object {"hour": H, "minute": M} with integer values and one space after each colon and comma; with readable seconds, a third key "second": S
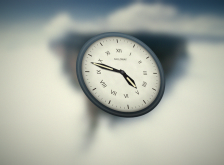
{"hour": 4, "minute": 48}
